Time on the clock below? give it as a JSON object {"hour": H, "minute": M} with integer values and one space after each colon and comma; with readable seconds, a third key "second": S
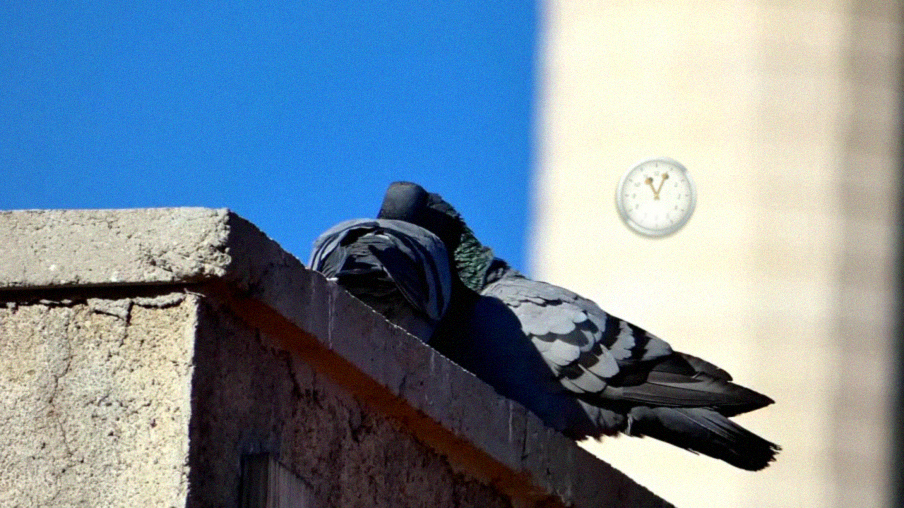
{"hour": 11, "minute": 4}
